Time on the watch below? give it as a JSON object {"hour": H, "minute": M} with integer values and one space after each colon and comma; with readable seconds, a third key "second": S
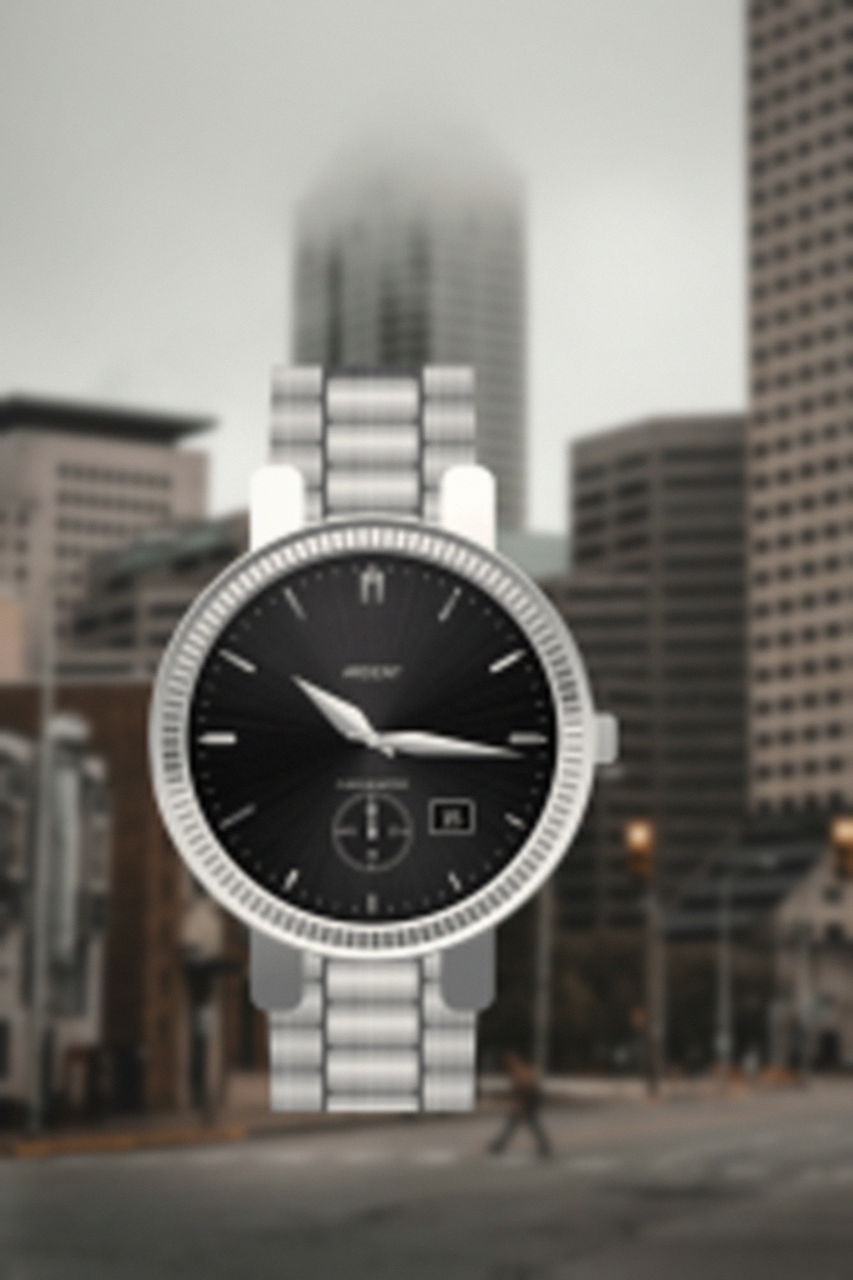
{"hour": 10, "minute": 16}
